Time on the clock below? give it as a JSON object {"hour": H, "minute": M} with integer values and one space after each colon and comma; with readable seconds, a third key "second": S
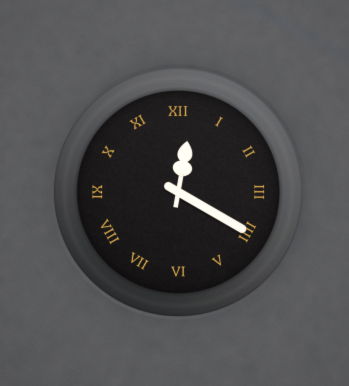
{"hour": 12, "minute": 20}
